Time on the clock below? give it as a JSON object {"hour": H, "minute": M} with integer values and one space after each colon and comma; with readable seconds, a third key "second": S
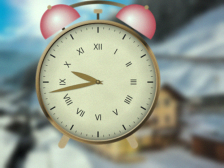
{"hour": 9, "minute": 43}
